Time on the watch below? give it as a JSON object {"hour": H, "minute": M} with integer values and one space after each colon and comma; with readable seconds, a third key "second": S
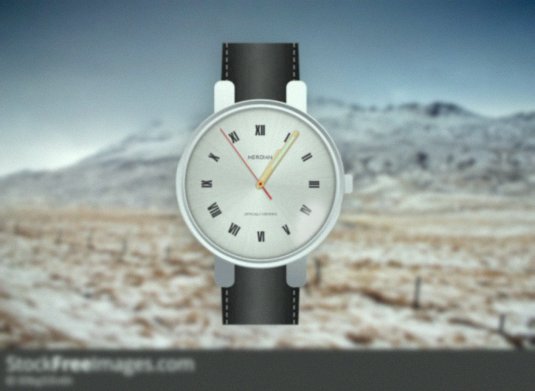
{"hour": 1, "minute": 5, "second": 54}
